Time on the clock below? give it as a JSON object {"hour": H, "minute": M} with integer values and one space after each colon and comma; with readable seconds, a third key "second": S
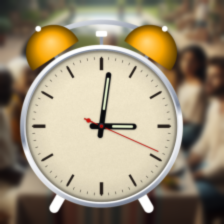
{"hour": 3, "minute": 1, "second": 19}
